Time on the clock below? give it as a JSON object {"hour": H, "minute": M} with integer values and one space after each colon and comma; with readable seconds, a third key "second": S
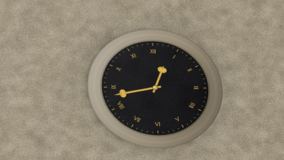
{"hour": 12, "minute": 43}
